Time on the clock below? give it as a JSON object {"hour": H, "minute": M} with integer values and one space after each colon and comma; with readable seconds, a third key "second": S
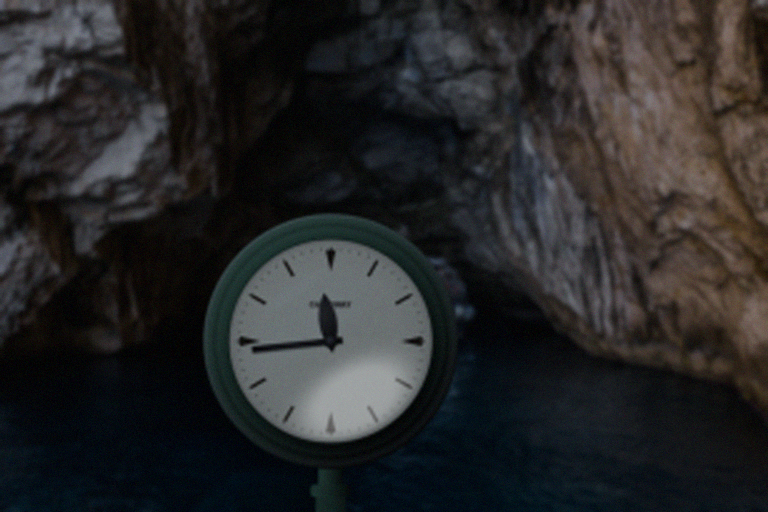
{"hour": 11, "minute": 44}
